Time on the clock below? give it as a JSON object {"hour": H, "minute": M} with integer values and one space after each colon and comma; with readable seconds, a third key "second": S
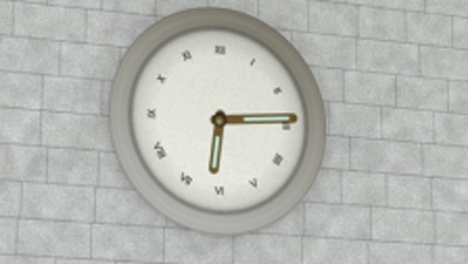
{"hour": 6, "minute": 14}
